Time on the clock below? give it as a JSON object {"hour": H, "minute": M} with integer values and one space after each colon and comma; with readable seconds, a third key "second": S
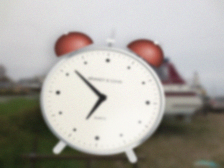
{"hour": 6, "minute": 52}
